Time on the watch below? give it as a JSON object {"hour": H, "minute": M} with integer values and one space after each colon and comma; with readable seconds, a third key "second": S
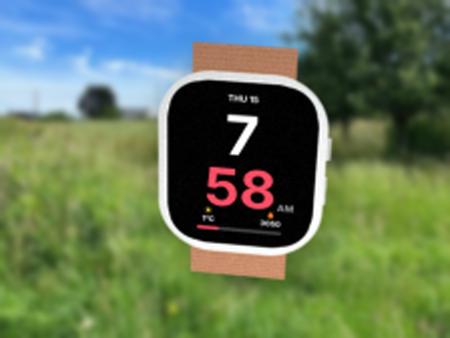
{"hour": 7, "minute": 58}
